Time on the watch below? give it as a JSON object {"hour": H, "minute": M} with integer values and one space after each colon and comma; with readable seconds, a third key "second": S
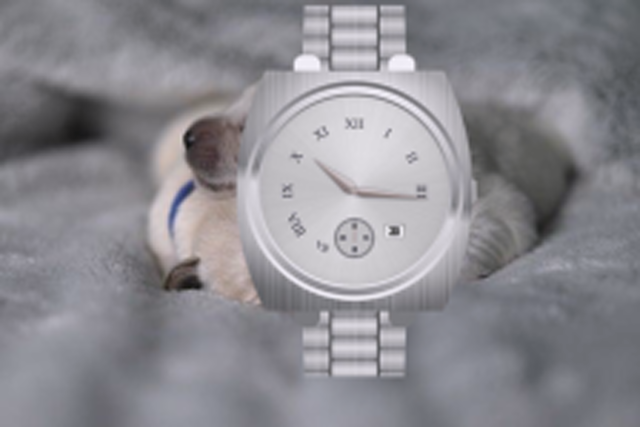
{"hour": 10, "minute": 16}
